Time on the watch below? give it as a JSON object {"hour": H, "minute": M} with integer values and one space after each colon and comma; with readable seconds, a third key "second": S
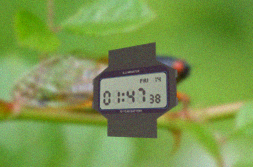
{"hour": 1, "minute": 47, "second": 38}
